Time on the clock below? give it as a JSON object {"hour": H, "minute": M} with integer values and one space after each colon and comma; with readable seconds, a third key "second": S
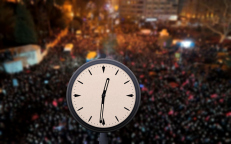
{"hour": 12, "minute": 31}
